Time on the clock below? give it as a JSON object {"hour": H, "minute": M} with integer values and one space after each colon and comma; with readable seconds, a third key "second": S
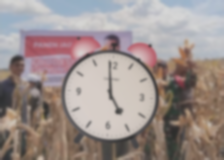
{"hour": 4, "minute": 59}
